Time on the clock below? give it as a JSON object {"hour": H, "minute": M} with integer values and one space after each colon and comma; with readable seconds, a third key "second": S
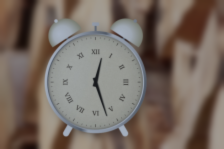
{"hour": 12, "minute": 27}
